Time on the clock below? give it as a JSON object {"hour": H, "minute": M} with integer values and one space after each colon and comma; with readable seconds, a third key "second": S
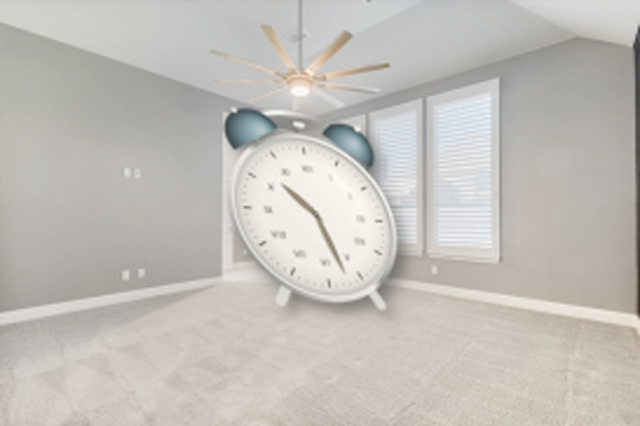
{"hour": 10, "minute": 27}
